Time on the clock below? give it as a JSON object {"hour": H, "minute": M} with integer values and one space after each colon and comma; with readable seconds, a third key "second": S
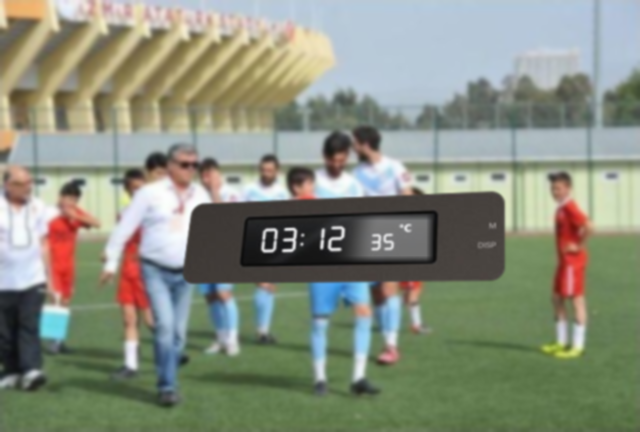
{"hour": 3, "minute": 12}
